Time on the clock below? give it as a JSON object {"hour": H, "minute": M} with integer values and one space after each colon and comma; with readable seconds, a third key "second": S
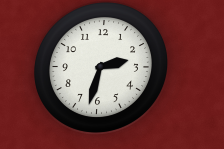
{"hour": 2, "minute": 32}
